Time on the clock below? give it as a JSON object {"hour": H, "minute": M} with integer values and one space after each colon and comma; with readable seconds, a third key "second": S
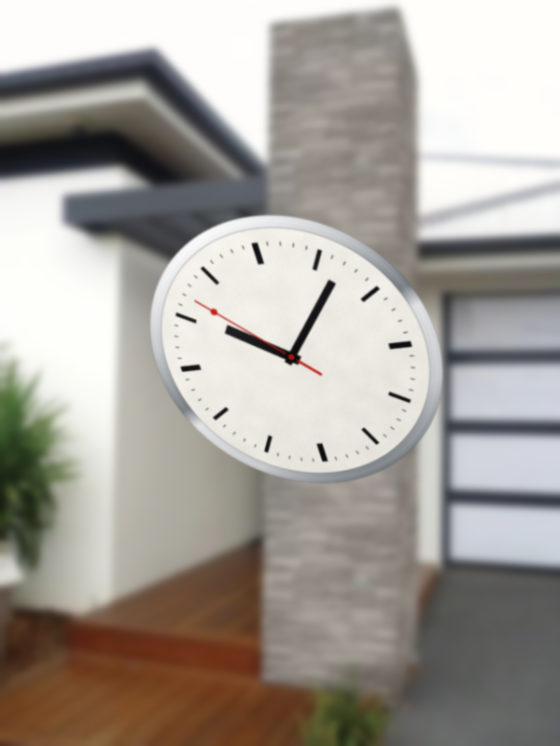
{"hour": 10, "minute": 6, "second": 52}
